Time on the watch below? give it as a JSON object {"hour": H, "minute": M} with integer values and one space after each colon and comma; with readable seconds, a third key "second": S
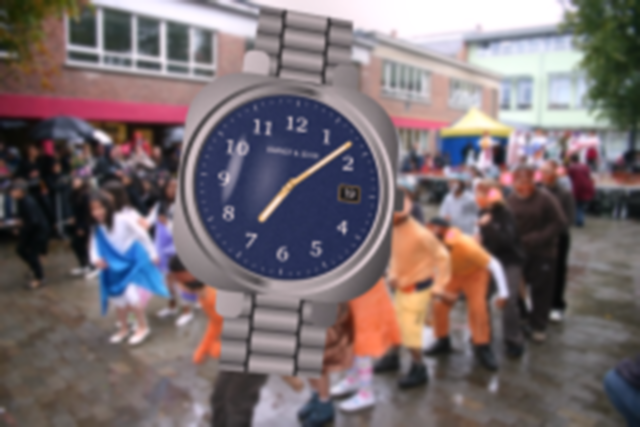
{"hour": 7, "minute": 8}
